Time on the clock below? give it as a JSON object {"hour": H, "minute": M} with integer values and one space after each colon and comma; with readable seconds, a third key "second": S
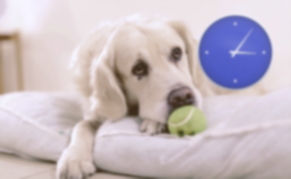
{"hour": 3, "minute": 6}
